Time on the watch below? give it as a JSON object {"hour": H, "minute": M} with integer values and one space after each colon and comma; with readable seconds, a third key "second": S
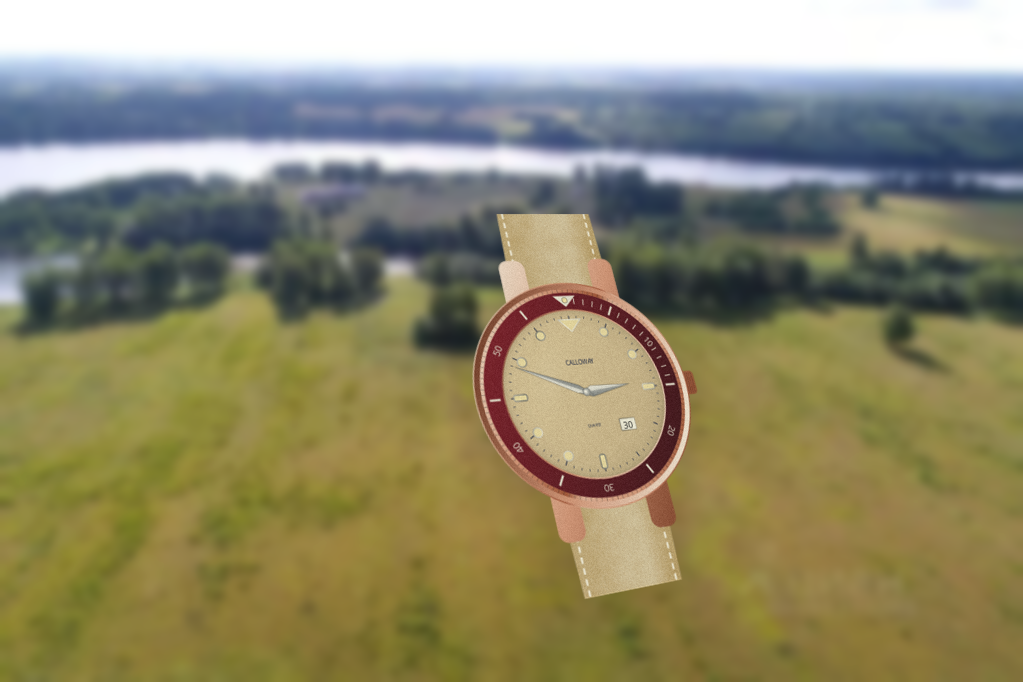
{"hour": 2, "minute": 49}
